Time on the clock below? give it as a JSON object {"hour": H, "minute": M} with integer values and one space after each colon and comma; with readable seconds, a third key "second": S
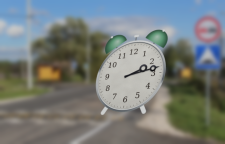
{"hour": 2, "minute": 13}
